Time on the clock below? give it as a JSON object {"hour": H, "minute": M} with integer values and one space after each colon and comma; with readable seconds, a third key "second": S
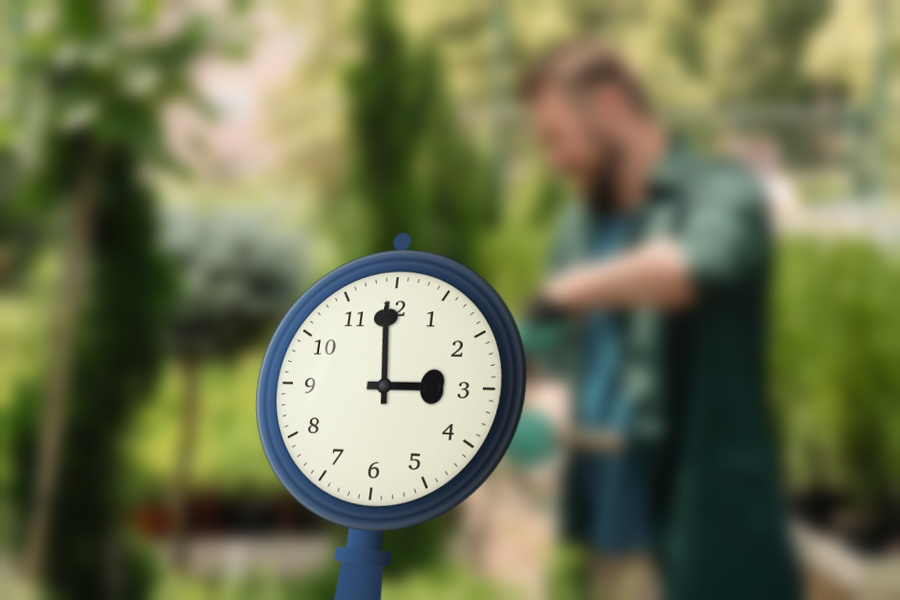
{"hour": 2, "minute": 59}
